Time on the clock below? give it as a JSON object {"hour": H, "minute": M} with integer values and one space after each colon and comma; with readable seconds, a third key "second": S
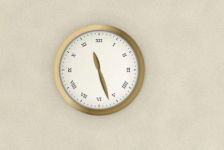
{"hour": 11, "minute": 27}
